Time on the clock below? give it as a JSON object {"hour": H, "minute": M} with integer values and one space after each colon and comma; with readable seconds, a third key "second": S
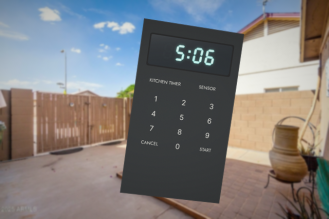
{"hour": 5, "minute": 6}
